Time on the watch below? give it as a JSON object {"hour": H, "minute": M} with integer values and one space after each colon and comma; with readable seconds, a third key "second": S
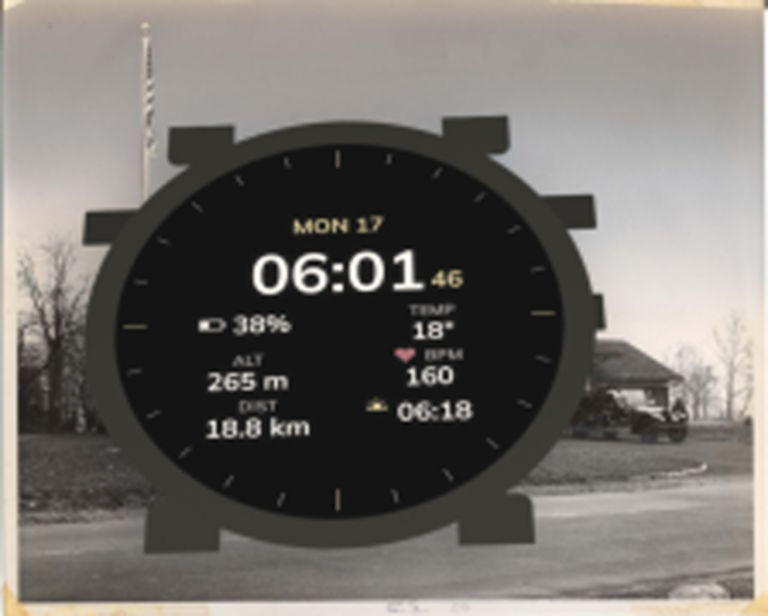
{"hour": 6, "minute": 1}
